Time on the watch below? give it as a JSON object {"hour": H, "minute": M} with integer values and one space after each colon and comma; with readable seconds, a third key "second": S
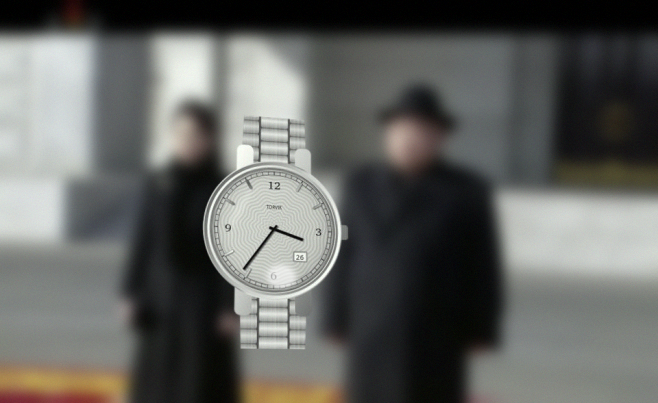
{"hour": 3, "minute": 36}
